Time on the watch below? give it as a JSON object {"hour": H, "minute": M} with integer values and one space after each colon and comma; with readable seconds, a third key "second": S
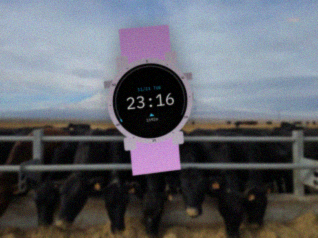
{"hour": 23, "minute": 16}
